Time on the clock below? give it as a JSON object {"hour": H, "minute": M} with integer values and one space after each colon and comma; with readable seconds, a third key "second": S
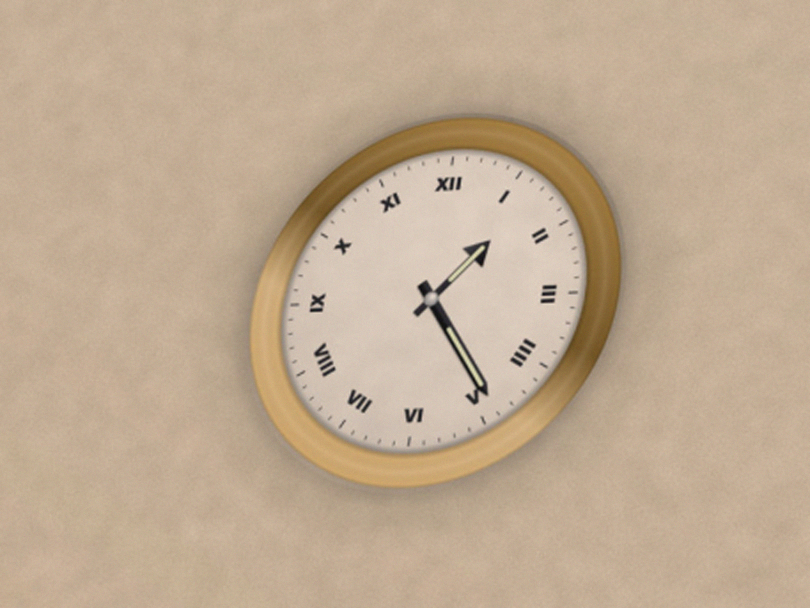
{"hour": 1, "minute": 24}
